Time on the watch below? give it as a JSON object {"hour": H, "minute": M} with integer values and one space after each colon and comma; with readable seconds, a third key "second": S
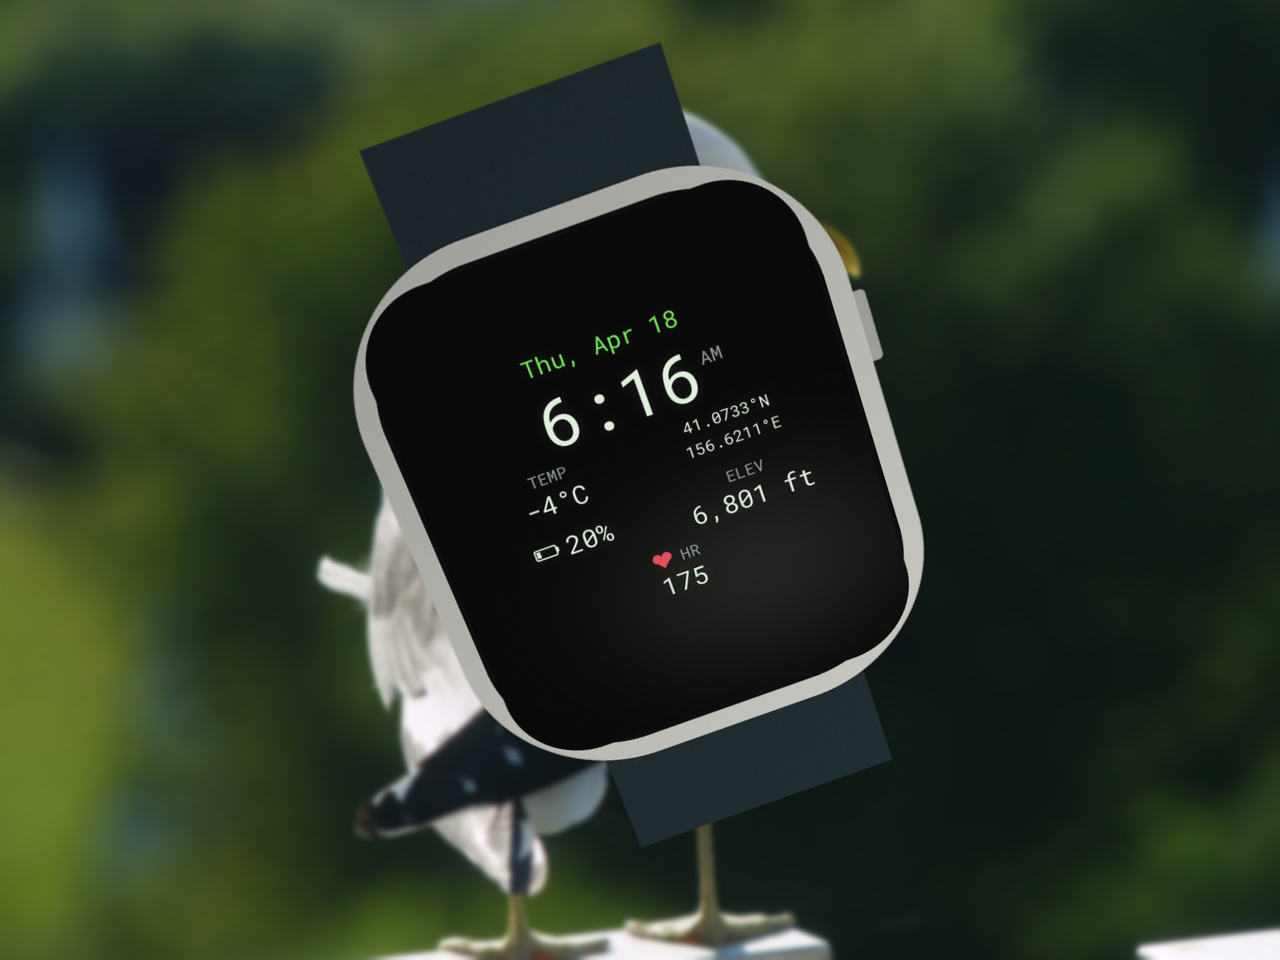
{"hour": 6, "minute": 16}
